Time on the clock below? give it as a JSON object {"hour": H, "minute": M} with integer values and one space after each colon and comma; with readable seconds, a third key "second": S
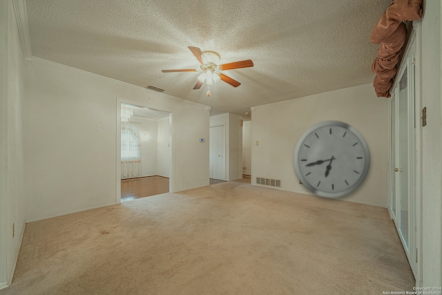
{"hour": 6, "minute": 43}
